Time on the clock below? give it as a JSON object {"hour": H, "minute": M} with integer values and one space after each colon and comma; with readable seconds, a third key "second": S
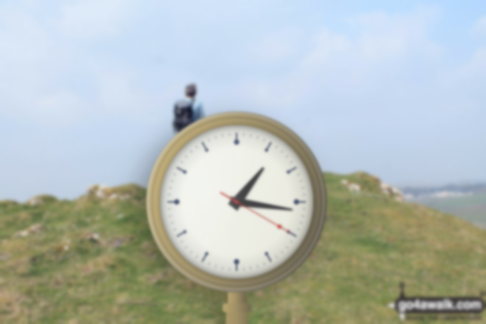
{"hour": 1, "minute": 16, "second": 20}
